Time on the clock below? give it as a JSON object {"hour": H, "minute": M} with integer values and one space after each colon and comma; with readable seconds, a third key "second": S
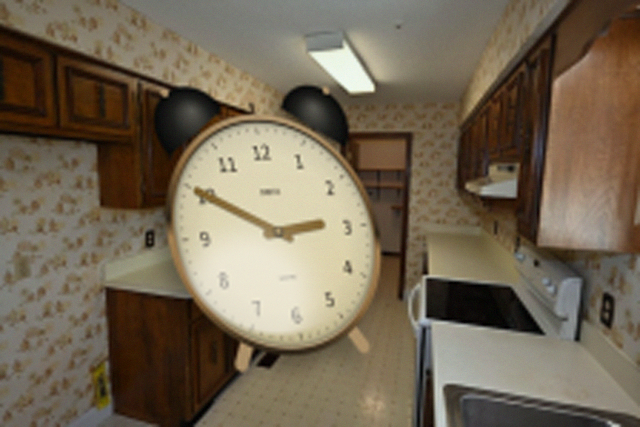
{"hour": 2, "minute": 50}
